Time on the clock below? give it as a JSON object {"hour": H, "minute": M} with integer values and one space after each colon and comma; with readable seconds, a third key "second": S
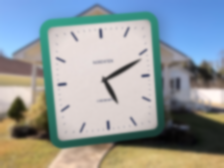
{"hour": 5, "minute": 11}
